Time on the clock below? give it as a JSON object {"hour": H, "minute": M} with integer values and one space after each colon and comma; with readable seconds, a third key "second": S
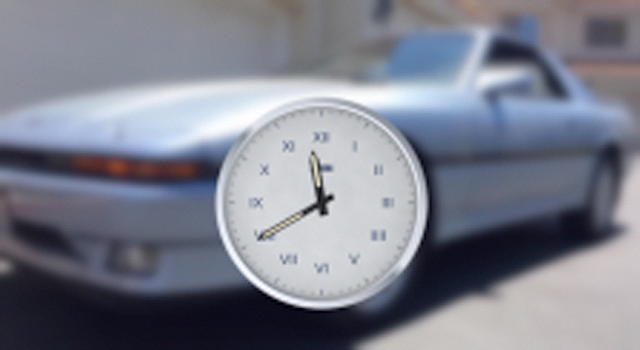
{"hour": 11, "minute": 40}
